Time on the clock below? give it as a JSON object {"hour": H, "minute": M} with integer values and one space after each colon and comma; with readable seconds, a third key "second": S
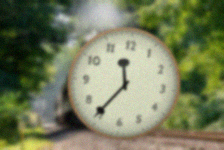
{"hour": 11, "minute": 36}
